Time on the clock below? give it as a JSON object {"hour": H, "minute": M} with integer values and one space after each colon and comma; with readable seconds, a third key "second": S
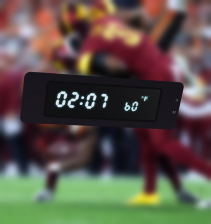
{"hour": 2, "minute": 7}
